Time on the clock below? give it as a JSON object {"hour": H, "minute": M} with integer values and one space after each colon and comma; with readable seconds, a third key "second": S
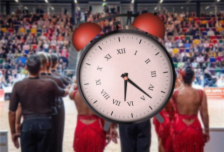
{"hour": 6, "minute": 23}
